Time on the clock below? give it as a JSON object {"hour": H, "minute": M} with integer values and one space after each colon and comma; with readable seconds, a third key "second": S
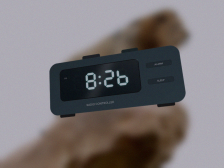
{"hour": 8, "minute": 26}
